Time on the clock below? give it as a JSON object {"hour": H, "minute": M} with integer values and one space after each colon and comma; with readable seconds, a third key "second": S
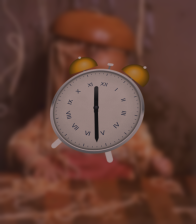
{"hour": 11, "minute": 27}
